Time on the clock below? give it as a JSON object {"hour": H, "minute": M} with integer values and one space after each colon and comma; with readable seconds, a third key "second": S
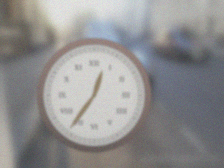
{"hour": 12, "minute": 36}
